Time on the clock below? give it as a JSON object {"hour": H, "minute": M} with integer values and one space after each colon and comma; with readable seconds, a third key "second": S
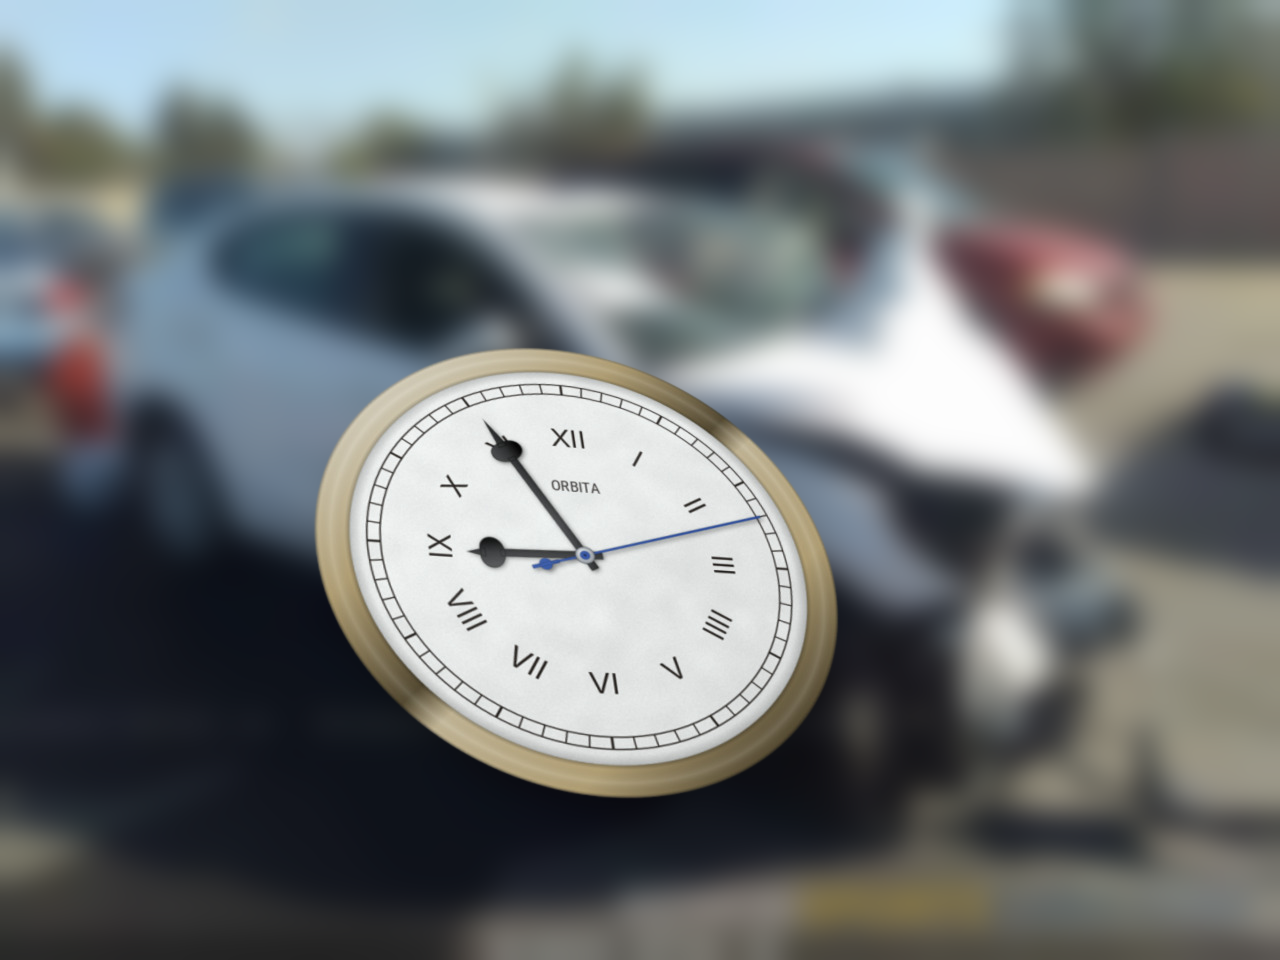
{"hour": 8, "minute": 55, "second": 12}
